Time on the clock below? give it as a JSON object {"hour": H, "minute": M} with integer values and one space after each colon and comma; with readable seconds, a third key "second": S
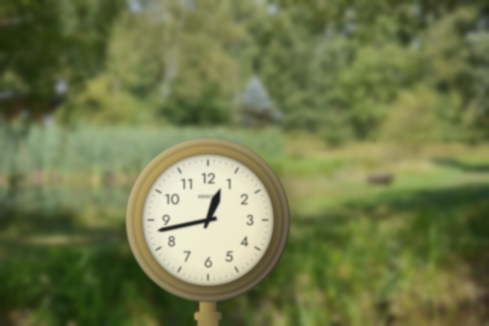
{"hour": 12, "minute": 43}
